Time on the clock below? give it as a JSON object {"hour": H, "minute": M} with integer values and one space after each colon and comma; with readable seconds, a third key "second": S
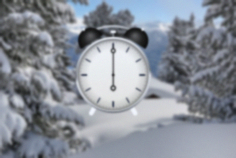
{"hour": 6, "minute": 0}
